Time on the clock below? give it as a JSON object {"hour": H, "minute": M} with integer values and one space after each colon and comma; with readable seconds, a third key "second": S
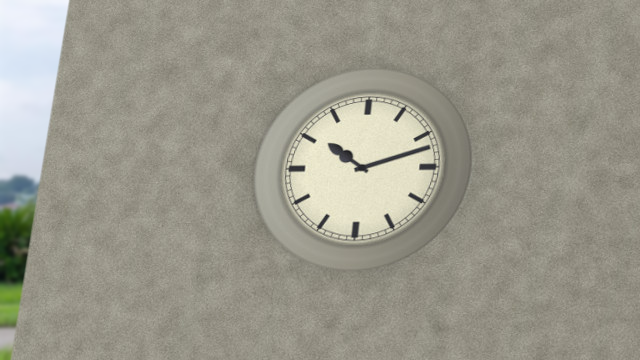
{"hour": 10, "minute": 12}
